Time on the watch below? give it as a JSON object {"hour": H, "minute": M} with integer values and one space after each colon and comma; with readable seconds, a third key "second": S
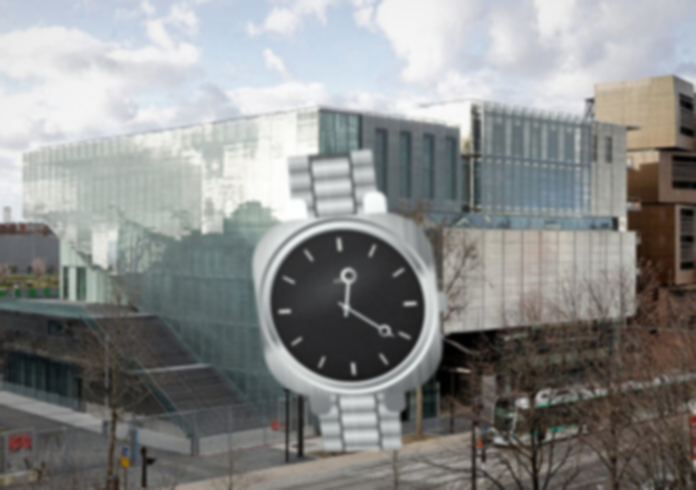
{"hour": 12, "minute": 21}
